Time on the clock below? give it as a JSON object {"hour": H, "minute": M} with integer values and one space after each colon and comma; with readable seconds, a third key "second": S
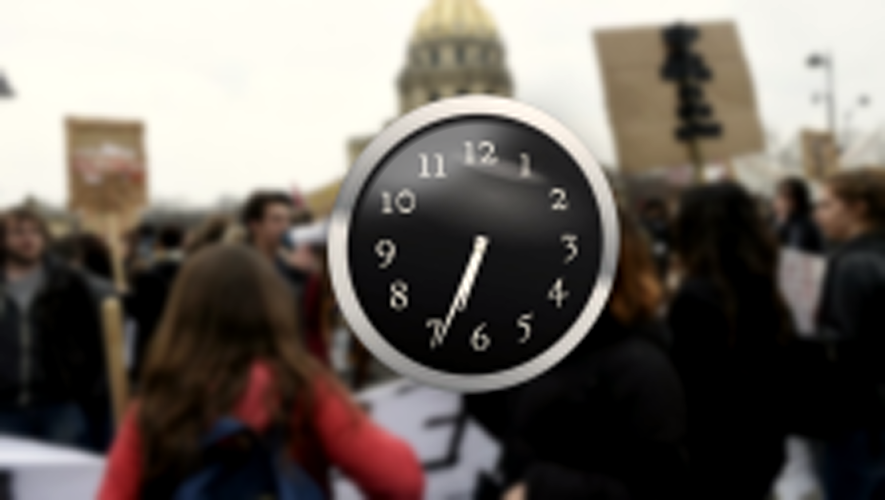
{"hour": 6, "minute": 34}
